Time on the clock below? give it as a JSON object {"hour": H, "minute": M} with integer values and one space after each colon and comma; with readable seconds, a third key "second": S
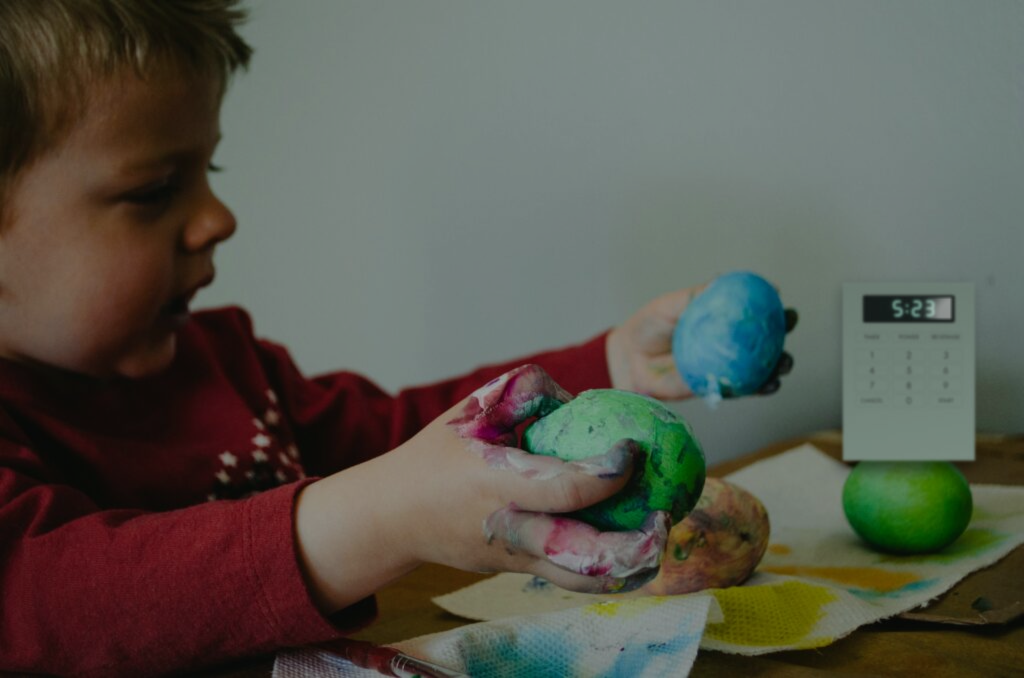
{"hour": 5, "minute": 23}
